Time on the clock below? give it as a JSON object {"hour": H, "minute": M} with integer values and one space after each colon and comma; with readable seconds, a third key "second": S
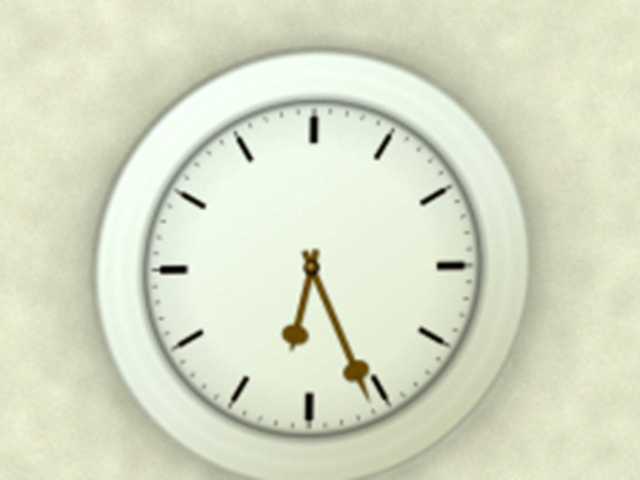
{"hour": 6, "minute": 26}
